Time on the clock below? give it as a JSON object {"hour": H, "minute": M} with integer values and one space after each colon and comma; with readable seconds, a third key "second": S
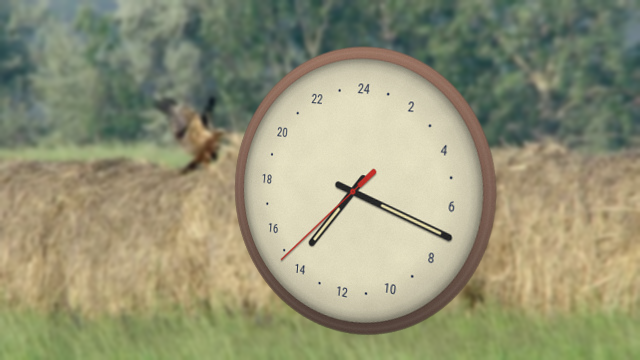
{"hour": 14, "minute": 17, "second": 37}
